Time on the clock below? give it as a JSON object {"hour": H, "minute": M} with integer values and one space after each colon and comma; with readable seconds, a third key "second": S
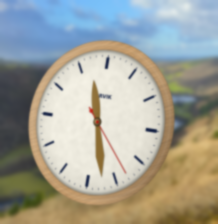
{"hour": 11, "minute": 27, "second": 23}
